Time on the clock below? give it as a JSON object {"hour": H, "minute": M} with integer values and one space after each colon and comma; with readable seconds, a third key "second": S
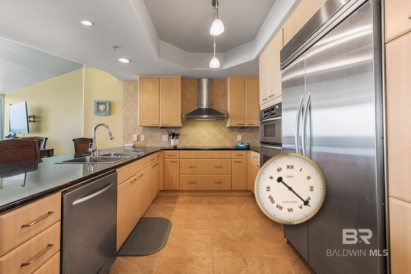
{"hour": 10, "minute": 22}
